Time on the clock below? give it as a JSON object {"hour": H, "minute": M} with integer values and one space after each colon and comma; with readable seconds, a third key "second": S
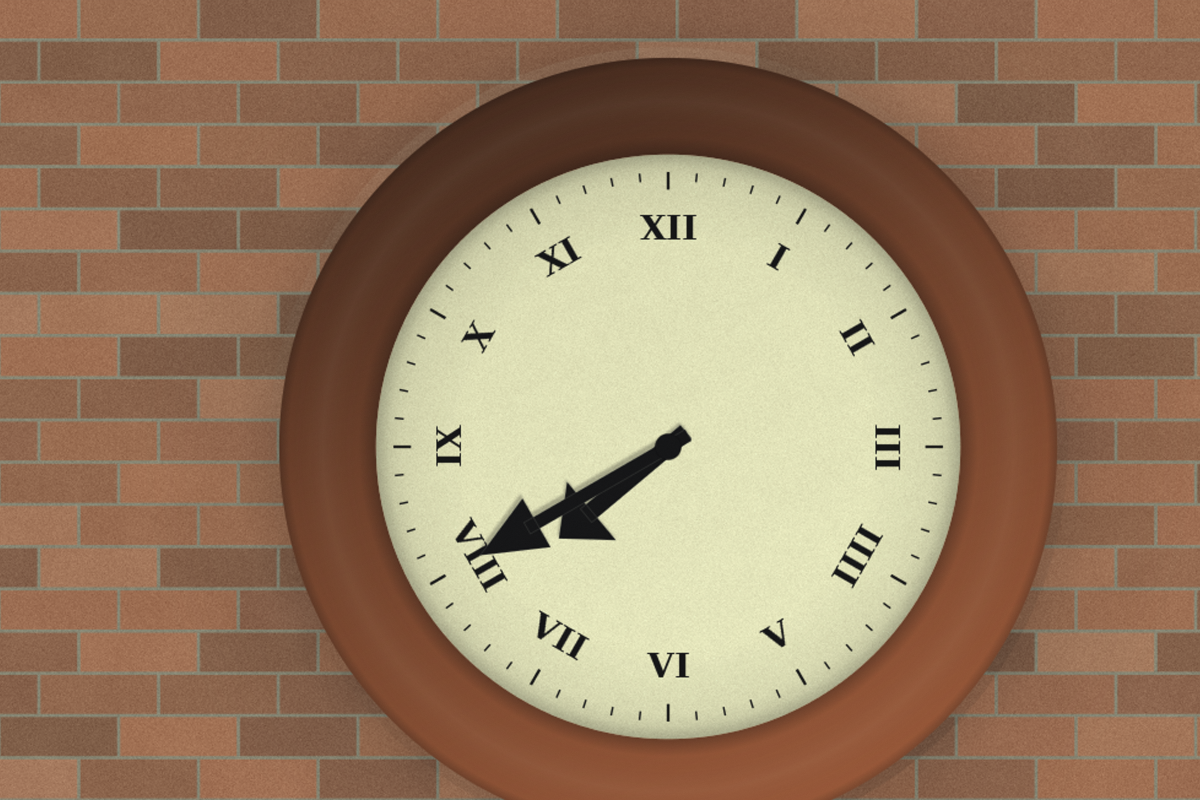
{"hour": 7, "minute": 40}
